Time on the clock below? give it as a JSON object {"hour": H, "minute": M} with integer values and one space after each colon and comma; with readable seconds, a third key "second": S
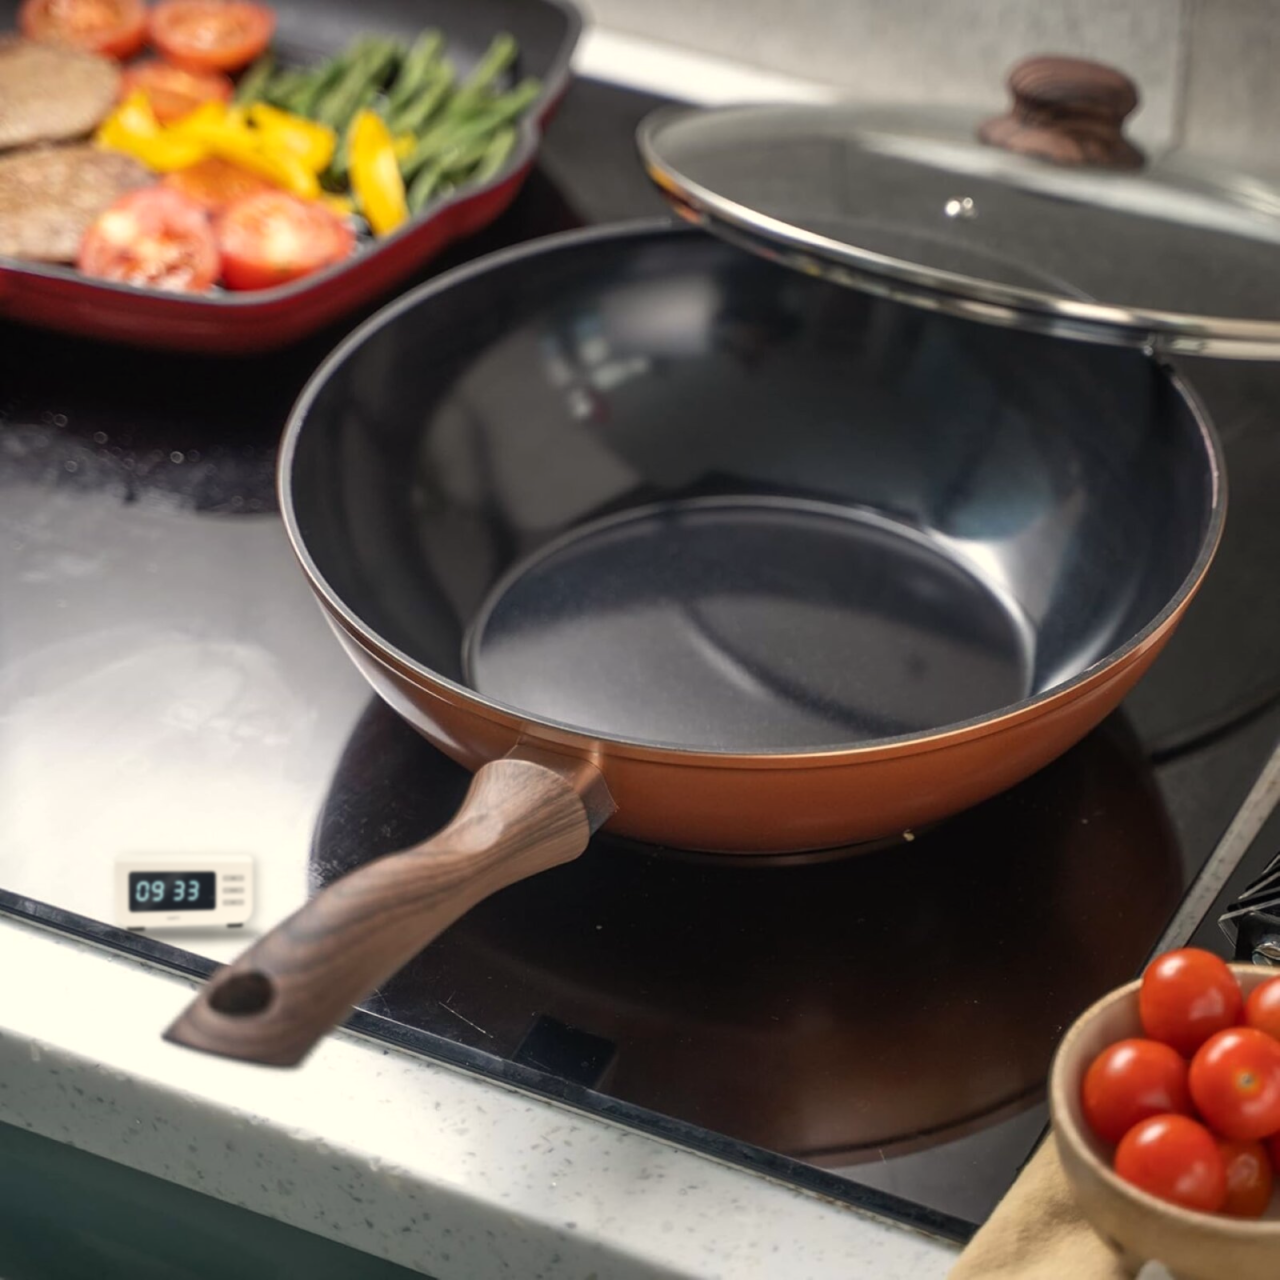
{"hour": 9, "minute": 33}
